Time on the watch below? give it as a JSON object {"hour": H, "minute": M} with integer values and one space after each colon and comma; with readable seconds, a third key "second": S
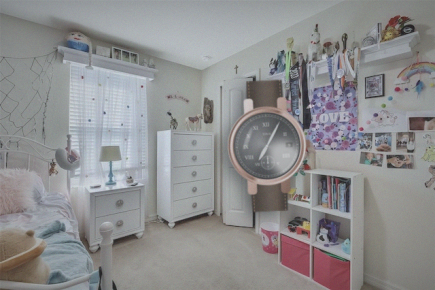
{"hour": 7, "minute": 5}
